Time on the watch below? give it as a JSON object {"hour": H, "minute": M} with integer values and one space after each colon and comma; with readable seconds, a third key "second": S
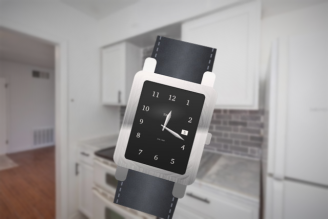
{"hour": 12, "minute": 18}
